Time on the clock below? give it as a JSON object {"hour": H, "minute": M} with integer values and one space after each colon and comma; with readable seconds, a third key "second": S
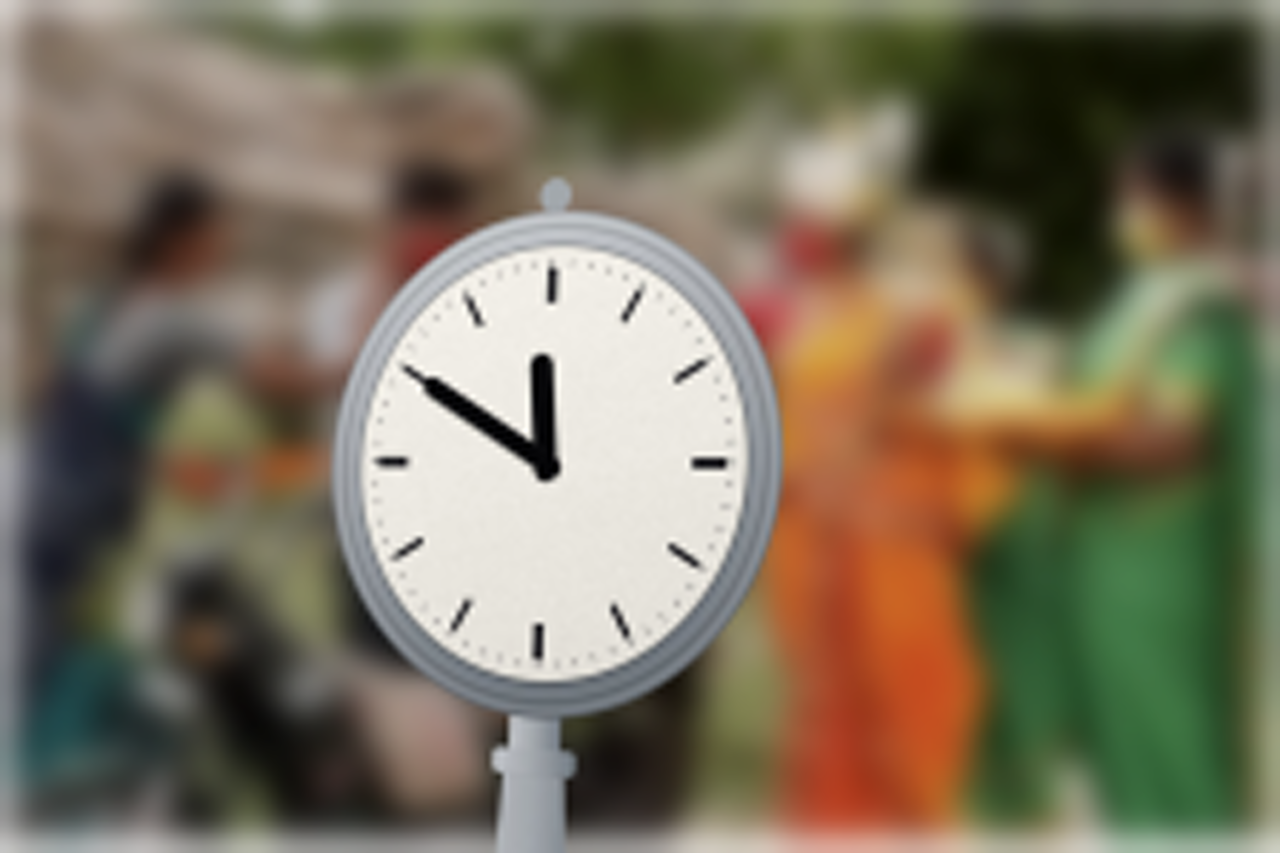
{"hour": 11, "minute": 50}
